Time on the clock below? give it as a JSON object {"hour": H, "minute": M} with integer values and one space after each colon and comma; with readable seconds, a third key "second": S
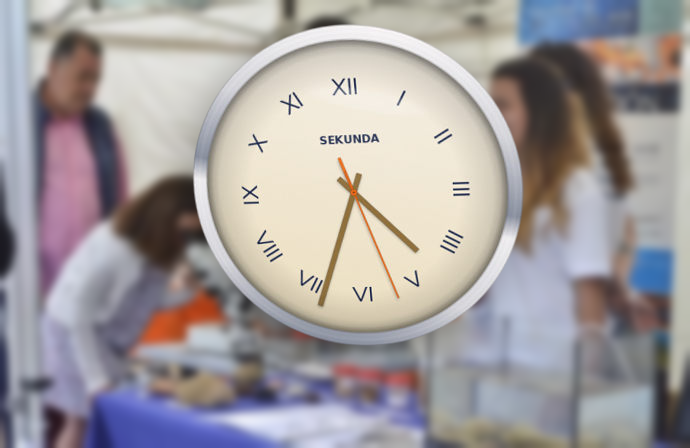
{"hour": 4, "minute": 33, "second": 27}
